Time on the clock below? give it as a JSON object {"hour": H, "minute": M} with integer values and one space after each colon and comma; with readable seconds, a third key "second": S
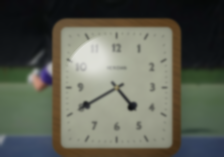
{"hour": 4, "minute": 40}
